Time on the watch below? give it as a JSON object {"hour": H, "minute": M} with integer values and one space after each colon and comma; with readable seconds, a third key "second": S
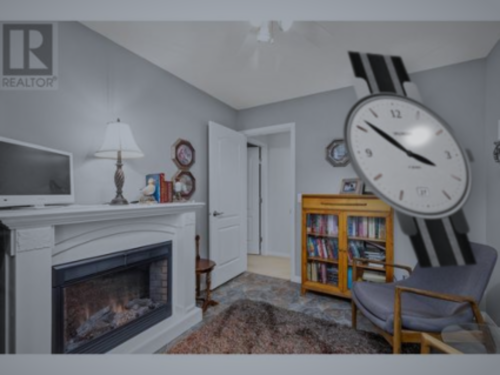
{"hour": 3, "minute": 52}
